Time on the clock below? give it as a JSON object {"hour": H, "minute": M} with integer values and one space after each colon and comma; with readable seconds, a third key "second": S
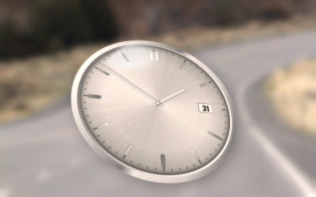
{"hour": 1, "minute": 51}
